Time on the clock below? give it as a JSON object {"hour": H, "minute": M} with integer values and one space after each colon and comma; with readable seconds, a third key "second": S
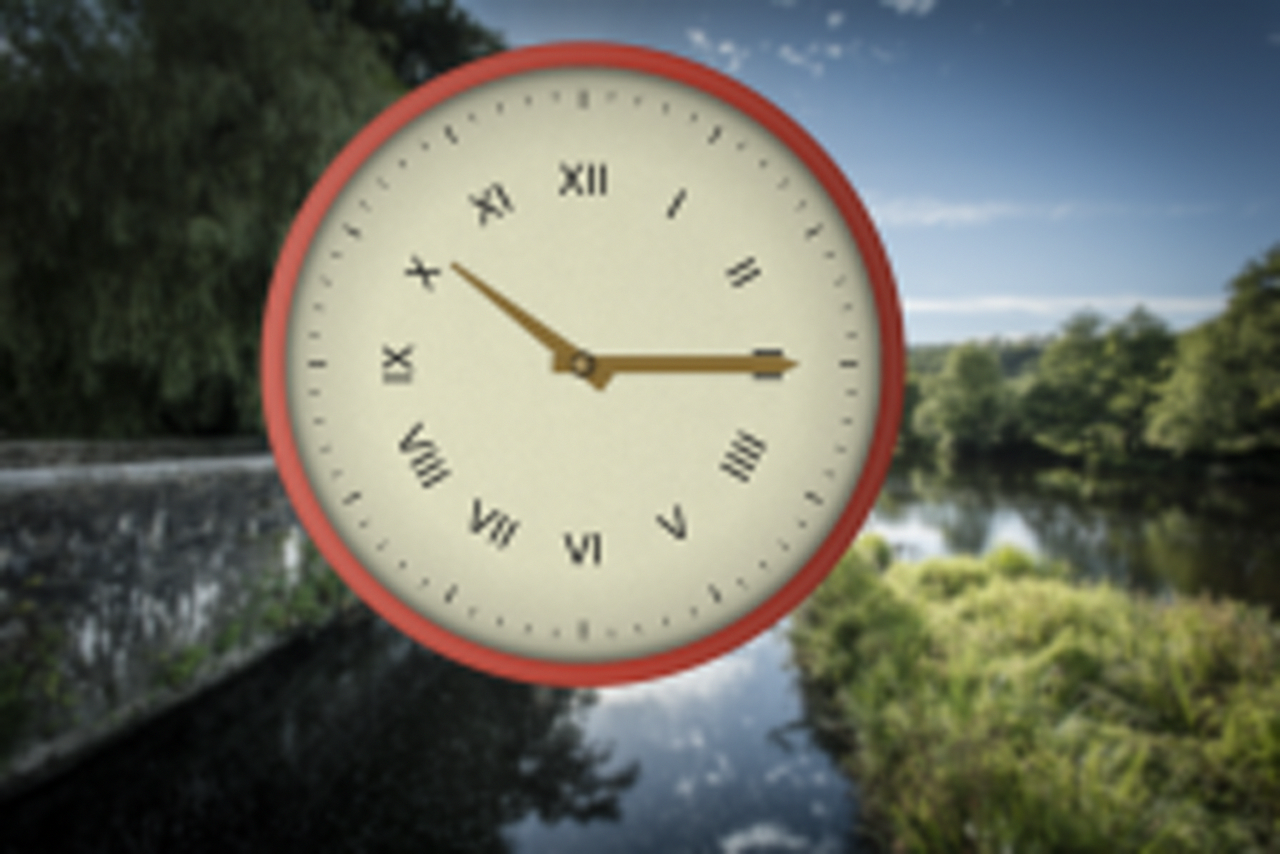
{"hour": 10, "minute": 15}
